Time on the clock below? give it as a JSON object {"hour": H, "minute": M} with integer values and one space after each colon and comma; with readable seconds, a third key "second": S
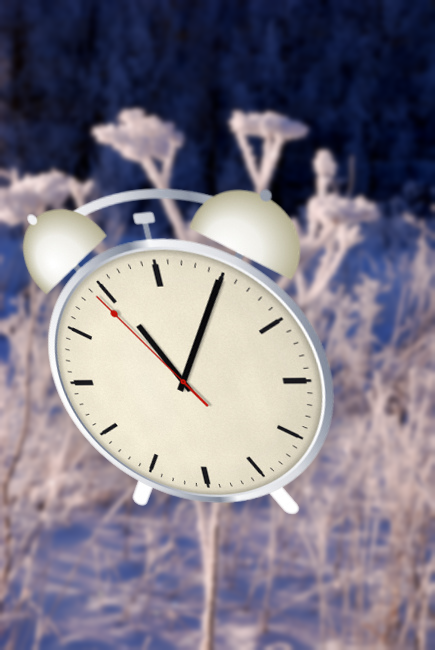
{"hour": 11, "minute": 4, "second": 54}
